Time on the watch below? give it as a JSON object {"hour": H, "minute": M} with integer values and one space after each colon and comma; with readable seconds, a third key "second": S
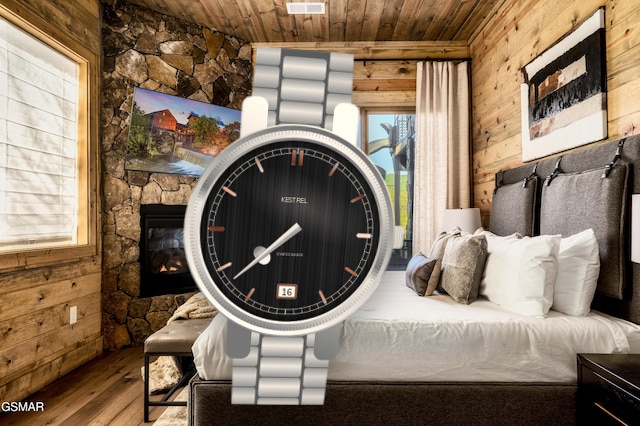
{"hour": 7, "minute": 38}
